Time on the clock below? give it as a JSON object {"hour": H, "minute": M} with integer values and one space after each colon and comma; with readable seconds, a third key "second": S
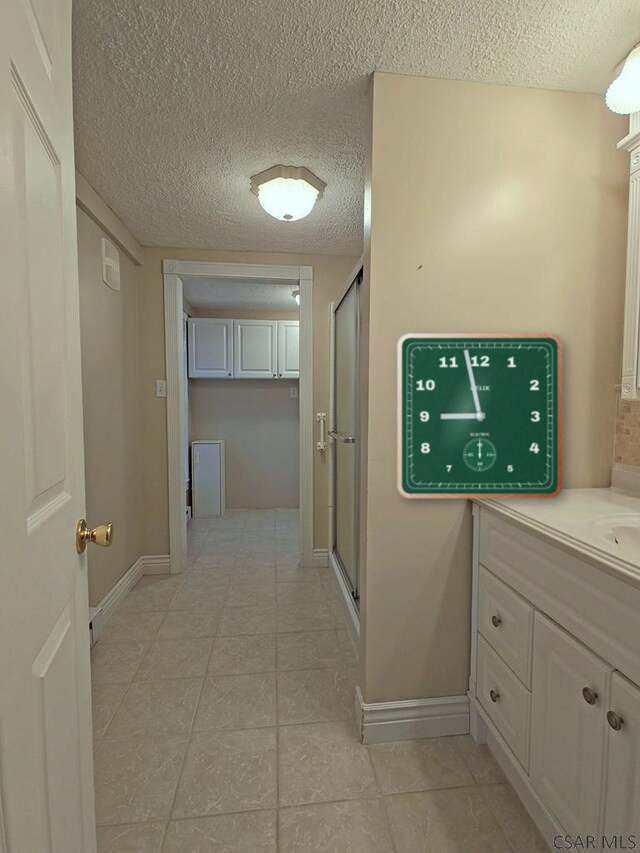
{"hour": 8, "minute": 58}
